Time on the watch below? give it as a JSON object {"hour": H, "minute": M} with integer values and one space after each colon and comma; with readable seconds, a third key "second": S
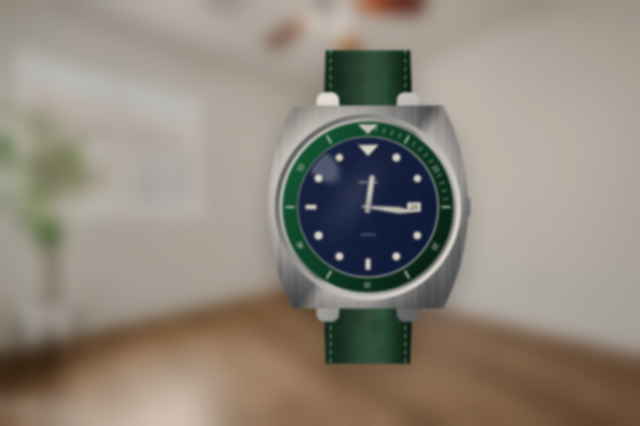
{"hour": 12, "minute": 16}
